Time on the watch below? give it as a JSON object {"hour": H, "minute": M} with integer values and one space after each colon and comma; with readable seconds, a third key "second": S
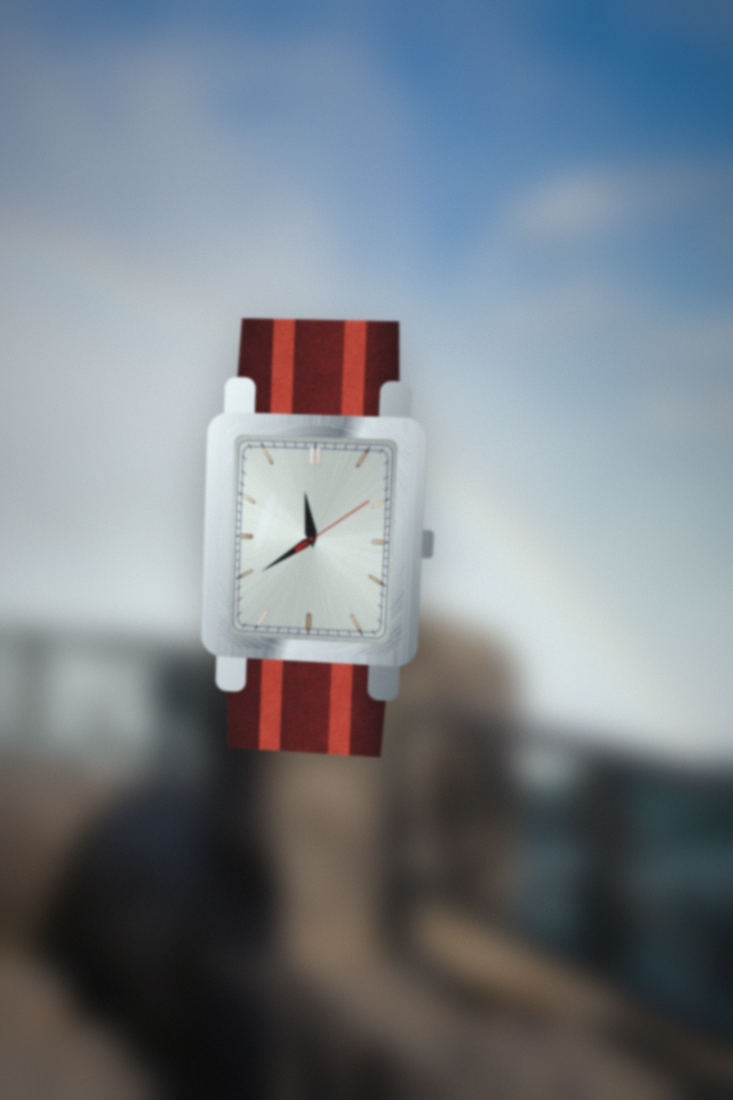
{"hour": 11, "minute": 39, "second": 9}
